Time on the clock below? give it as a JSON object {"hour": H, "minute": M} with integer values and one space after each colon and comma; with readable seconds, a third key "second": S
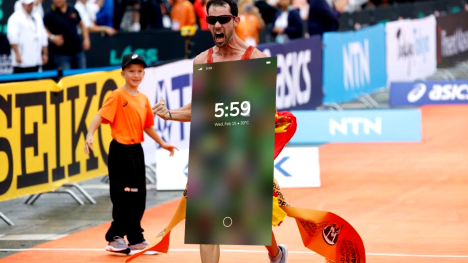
{"hour": 5, "minute": 59}
